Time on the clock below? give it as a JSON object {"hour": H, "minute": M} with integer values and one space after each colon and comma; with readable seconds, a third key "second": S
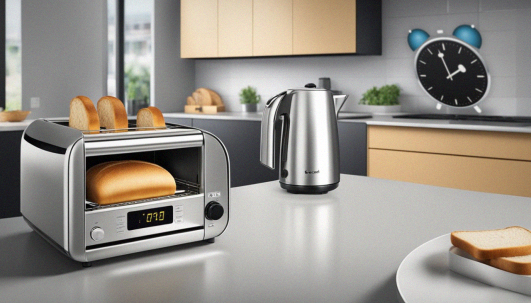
{"hour": 1, "minute": 58}
